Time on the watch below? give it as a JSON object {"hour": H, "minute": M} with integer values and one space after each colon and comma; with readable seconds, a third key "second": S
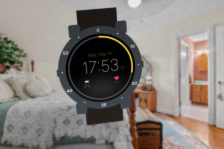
{"hour": 17, "minute": 53}
